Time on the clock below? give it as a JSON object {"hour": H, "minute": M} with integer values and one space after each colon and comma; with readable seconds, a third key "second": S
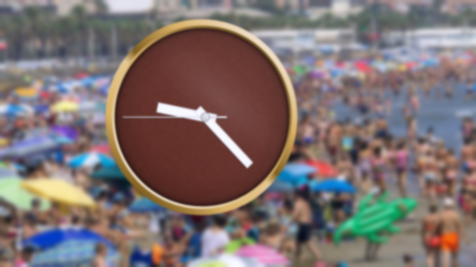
{"hour": 9, "minute": 22, "second": 45}
